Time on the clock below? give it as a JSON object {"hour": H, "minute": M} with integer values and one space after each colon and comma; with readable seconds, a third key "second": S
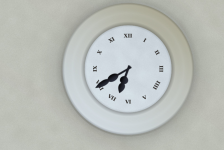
{"hour": 6, "minute": 40}
